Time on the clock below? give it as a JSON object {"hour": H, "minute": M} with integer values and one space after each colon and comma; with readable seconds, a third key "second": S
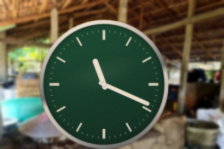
{"hour": 11, "minute": 19}
